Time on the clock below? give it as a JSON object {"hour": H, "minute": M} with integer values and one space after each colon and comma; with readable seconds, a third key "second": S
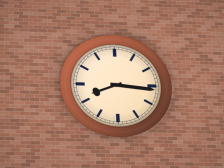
{"hour": 8, "minute": 16}
